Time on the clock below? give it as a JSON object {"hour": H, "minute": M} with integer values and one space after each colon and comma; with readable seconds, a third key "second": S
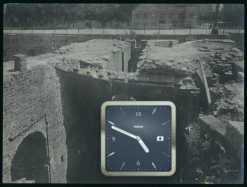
{"hour": 4, "minute": 49}
